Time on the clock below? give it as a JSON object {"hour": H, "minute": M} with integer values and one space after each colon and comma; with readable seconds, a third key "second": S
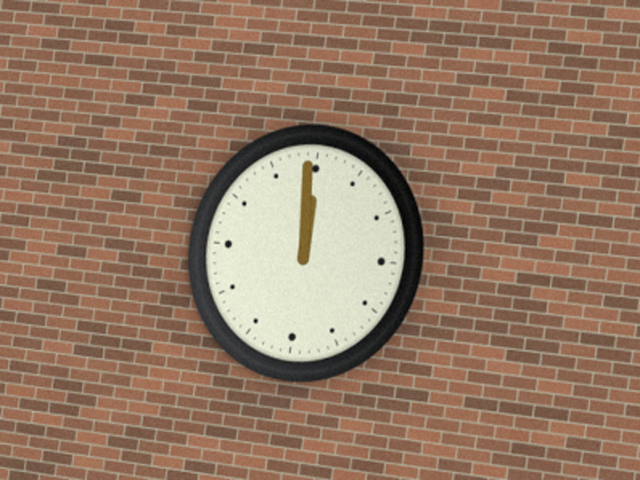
{"hour": 11, "minute": 59}
